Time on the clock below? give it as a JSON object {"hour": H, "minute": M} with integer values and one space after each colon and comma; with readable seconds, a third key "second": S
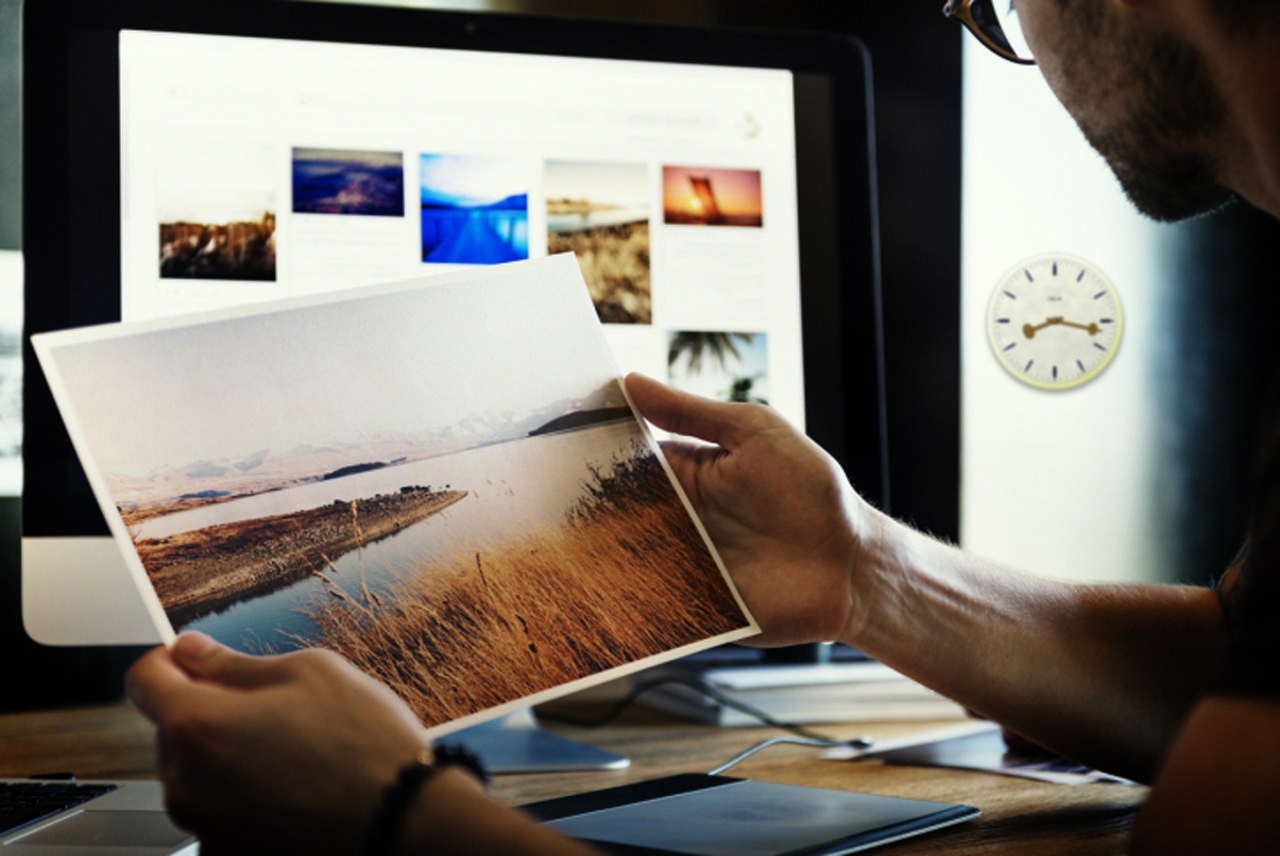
{"hour": 8, "minute": 17}
